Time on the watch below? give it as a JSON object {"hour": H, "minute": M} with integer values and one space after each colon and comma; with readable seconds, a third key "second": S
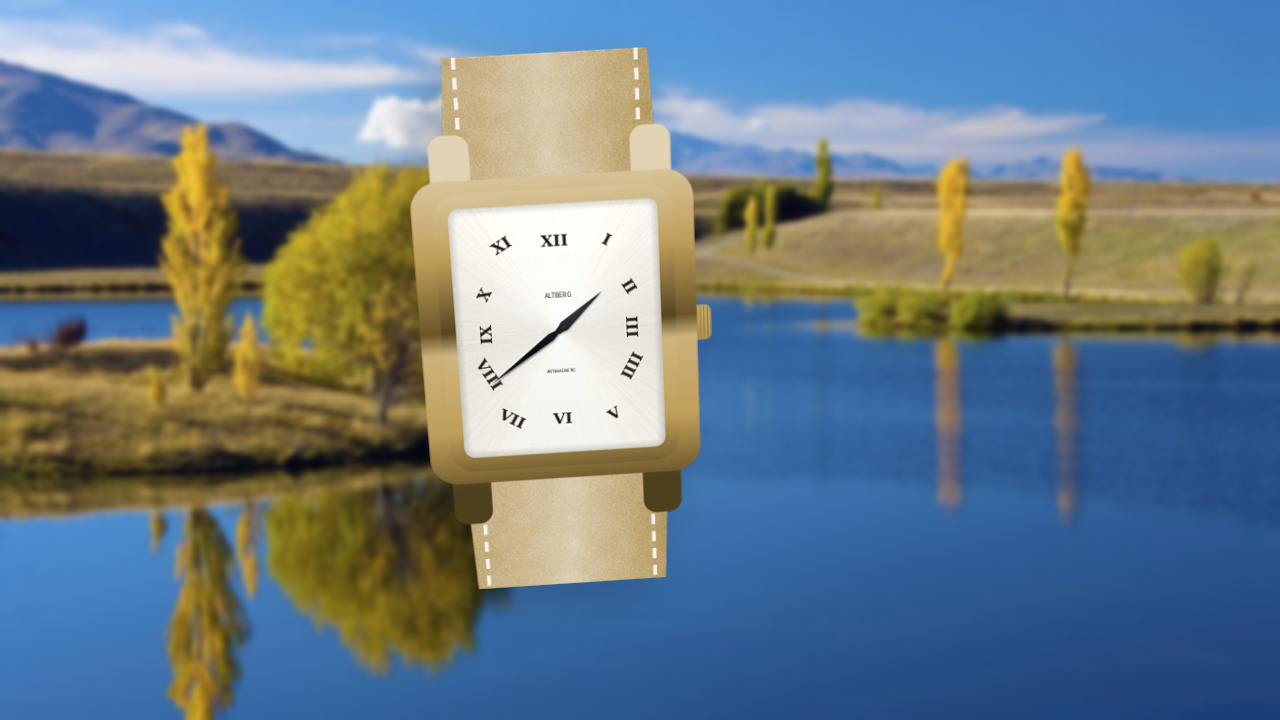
{"hour": 1, "minute": 39}
